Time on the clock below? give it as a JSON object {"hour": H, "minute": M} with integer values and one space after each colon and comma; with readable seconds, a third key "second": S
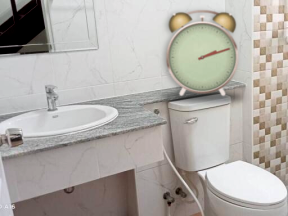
{"hour": 2, "minute": 12}
